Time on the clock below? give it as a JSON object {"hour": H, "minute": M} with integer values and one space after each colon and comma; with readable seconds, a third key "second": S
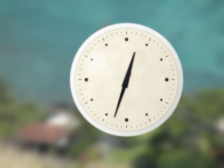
{"hour": 12, "minute": 33}
